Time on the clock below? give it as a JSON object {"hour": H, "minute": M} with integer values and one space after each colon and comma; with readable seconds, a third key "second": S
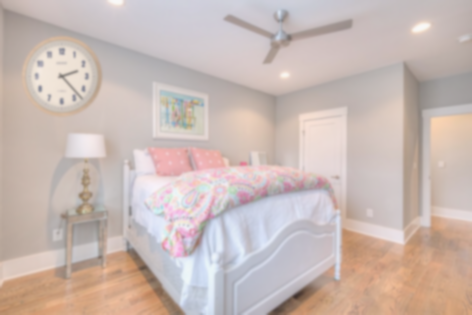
{"hour": 2, "minute": 23}
